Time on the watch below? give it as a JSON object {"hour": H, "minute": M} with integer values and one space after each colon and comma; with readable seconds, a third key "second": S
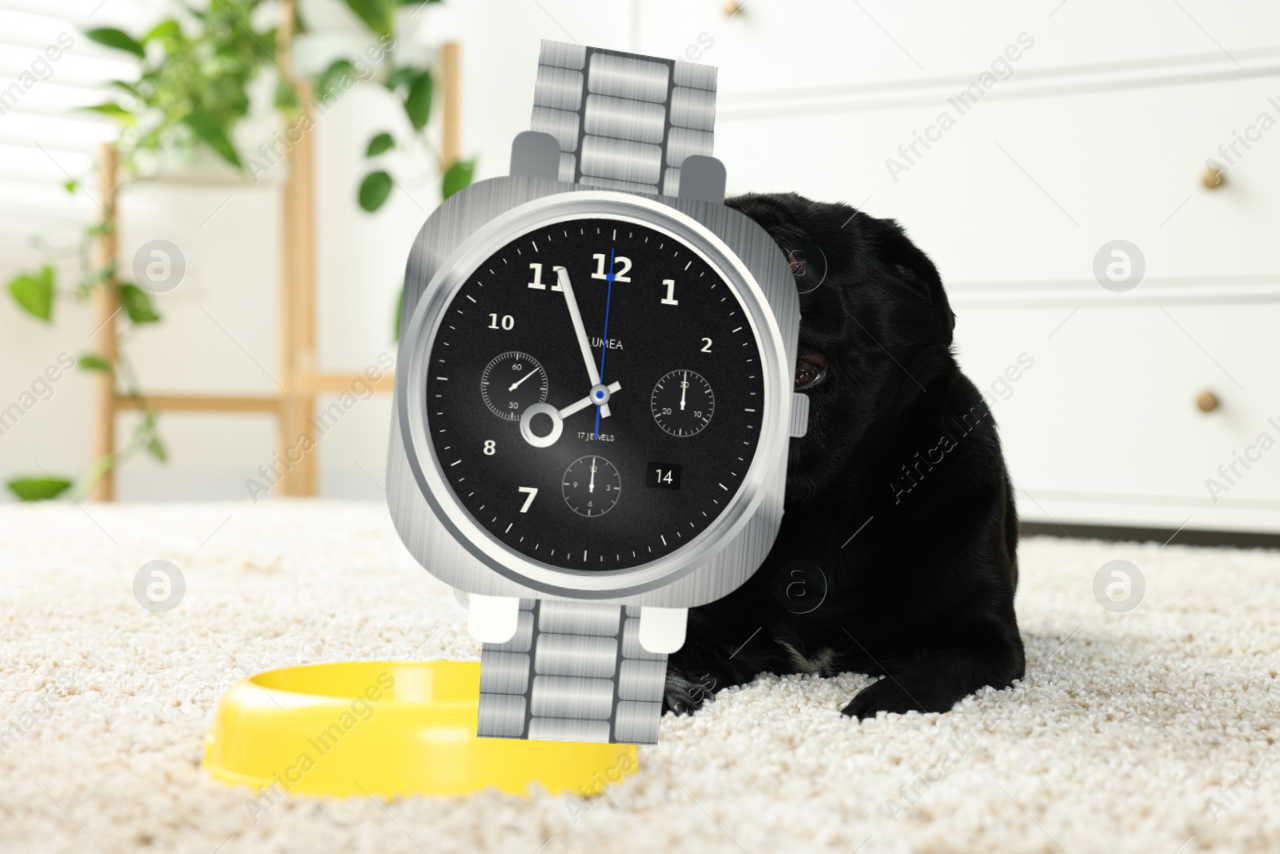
{"hour": 7, "minute": 56, "second": 8}
